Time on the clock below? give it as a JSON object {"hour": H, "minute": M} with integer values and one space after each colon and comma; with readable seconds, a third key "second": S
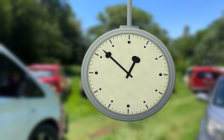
{"hour": 12, "minute": 52}
